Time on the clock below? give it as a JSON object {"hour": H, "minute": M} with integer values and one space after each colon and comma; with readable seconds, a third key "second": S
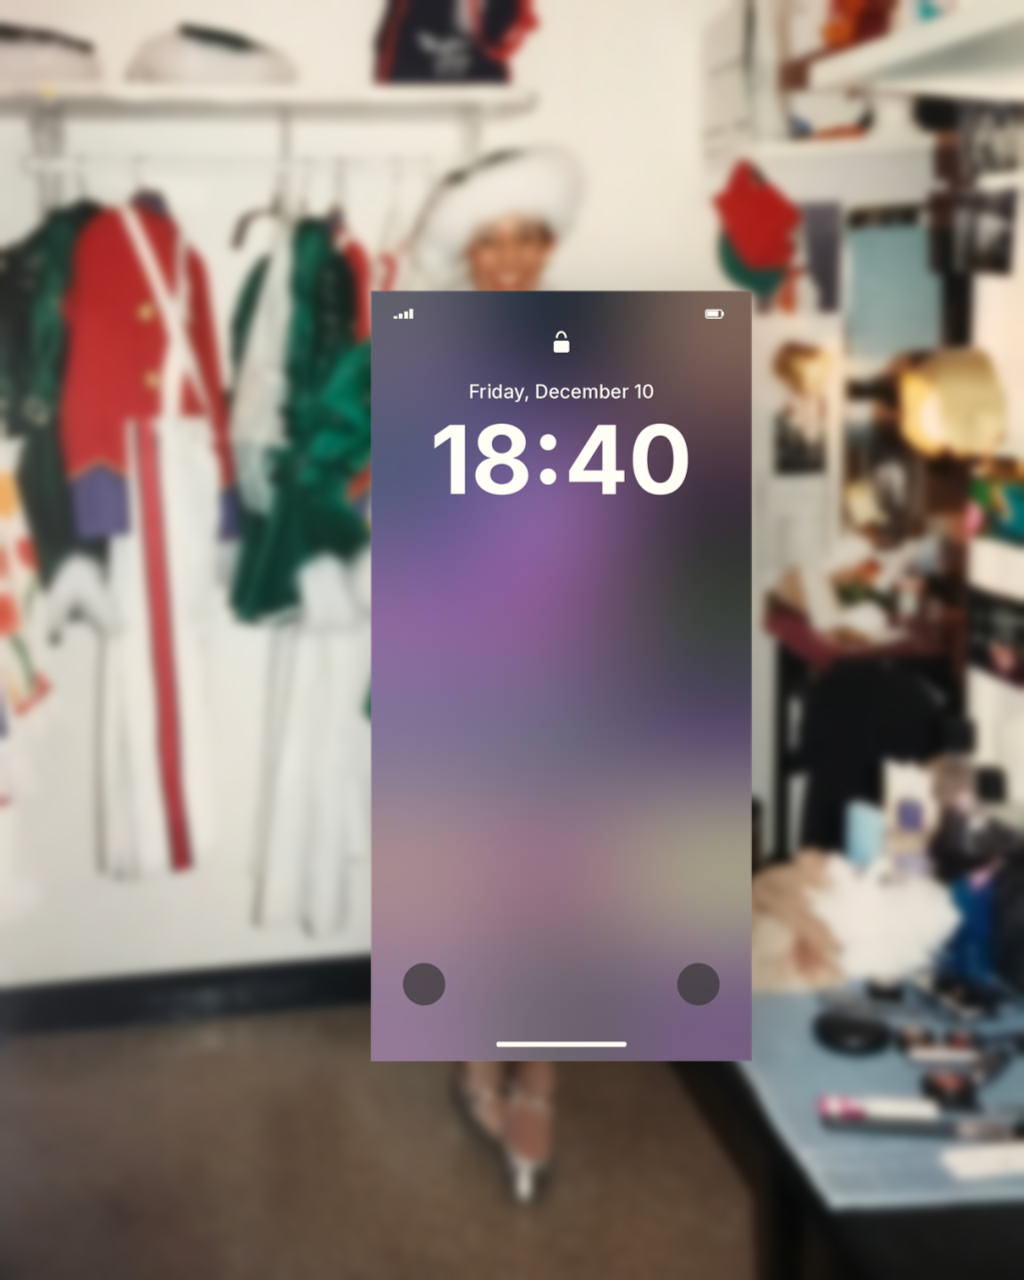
{"hour": 18, "minute": 40}
